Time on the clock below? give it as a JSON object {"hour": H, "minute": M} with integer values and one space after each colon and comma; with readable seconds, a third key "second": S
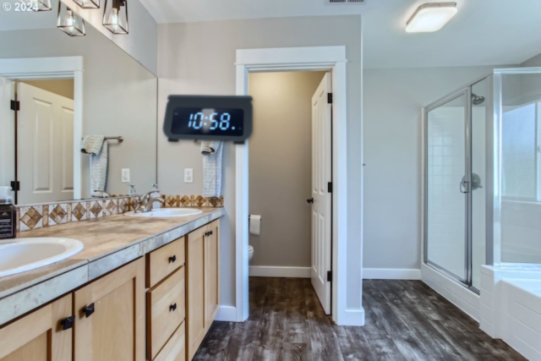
{"hour": 10, "minute": 58}
